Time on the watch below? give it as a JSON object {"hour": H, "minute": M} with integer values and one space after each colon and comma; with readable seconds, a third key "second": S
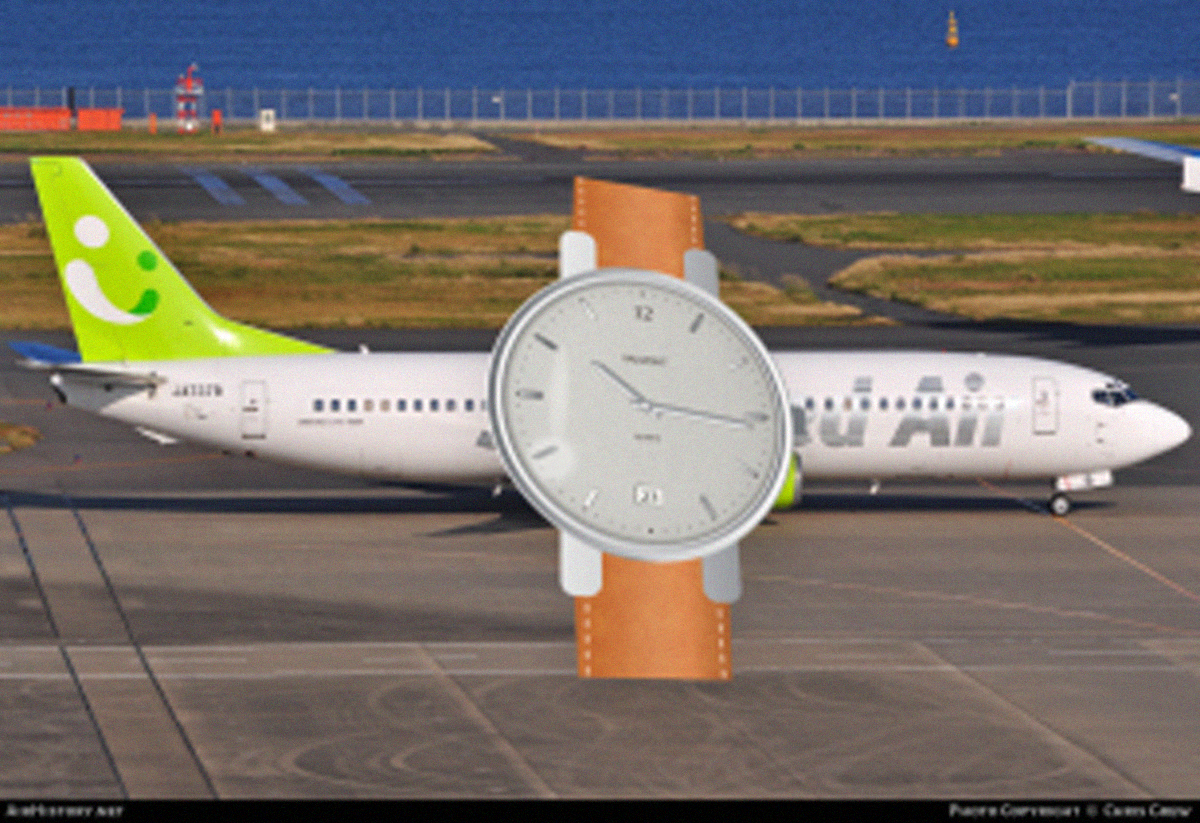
{"hour": 10, "minute": 16}
